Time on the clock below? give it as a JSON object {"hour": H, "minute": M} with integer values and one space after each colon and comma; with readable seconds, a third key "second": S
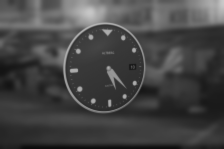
{"hour": 5, "minute": 23}
